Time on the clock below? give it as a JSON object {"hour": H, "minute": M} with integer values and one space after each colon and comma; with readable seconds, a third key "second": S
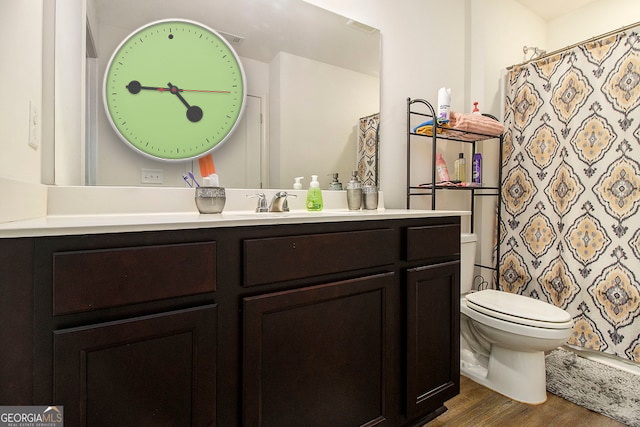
{"hour": 4, "minute": 46, "second": 16}
